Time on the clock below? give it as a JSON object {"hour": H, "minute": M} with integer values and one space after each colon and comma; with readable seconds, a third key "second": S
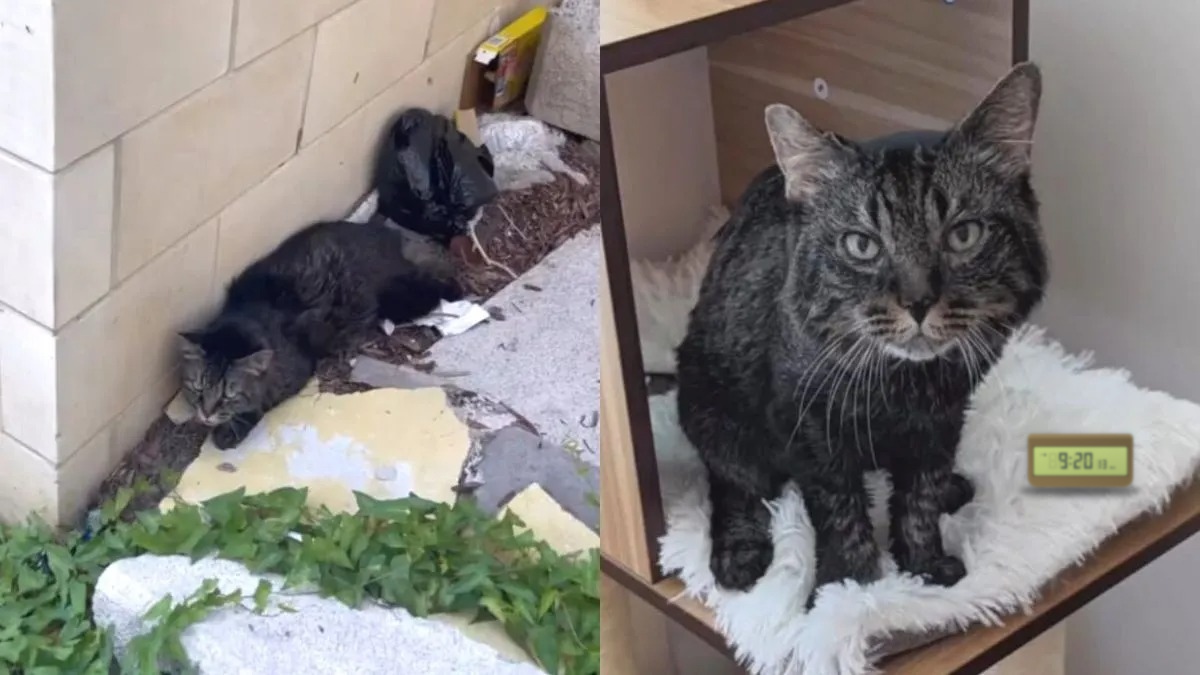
{"hour": 9, "minute": 20}
